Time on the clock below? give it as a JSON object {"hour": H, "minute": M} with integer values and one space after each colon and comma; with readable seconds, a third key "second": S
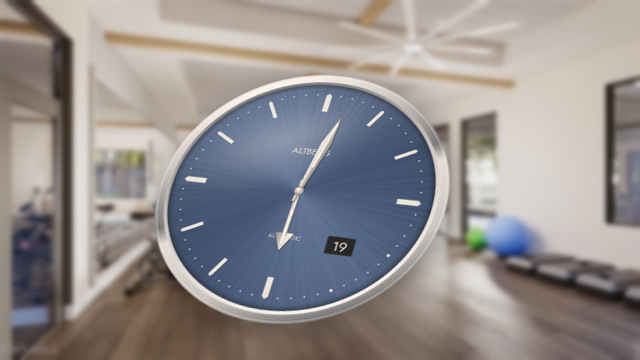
{"hour": 6, "minute": 2}
